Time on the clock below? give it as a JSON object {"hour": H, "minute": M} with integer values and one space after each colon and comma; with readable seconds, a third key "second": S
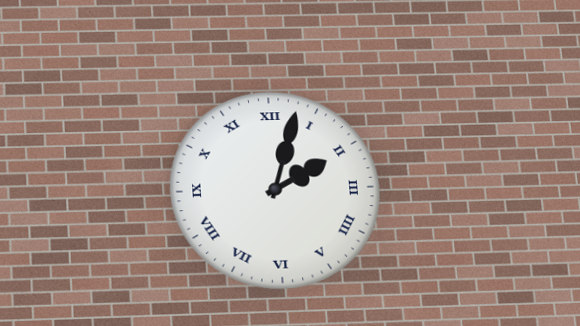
{"hour": 2, "minute": 3}
